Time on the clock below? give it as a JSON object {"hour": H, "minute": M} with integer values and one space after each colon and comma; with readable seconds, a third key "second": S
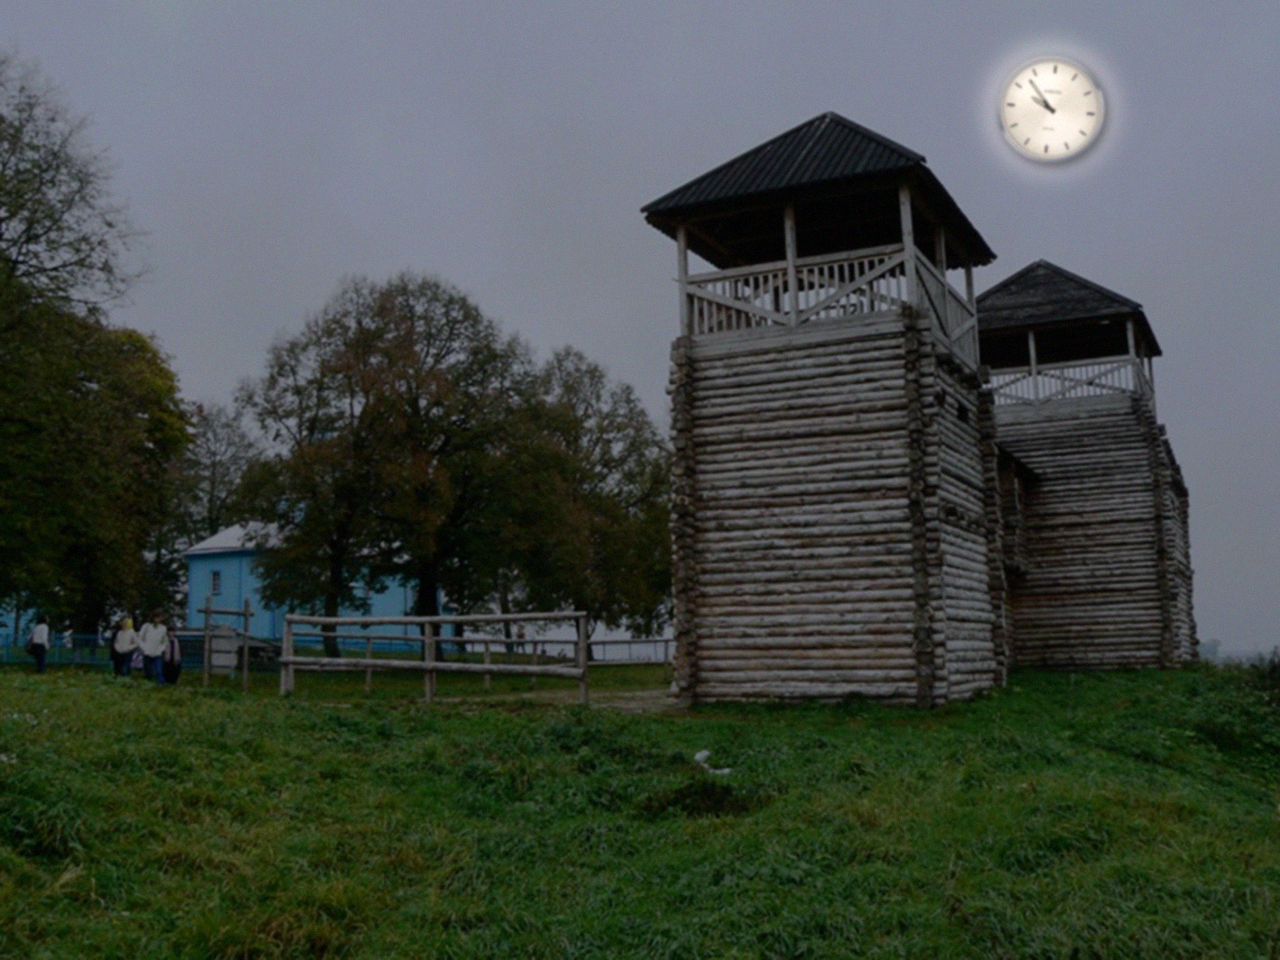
{"hour": 9, "minute": 53}
